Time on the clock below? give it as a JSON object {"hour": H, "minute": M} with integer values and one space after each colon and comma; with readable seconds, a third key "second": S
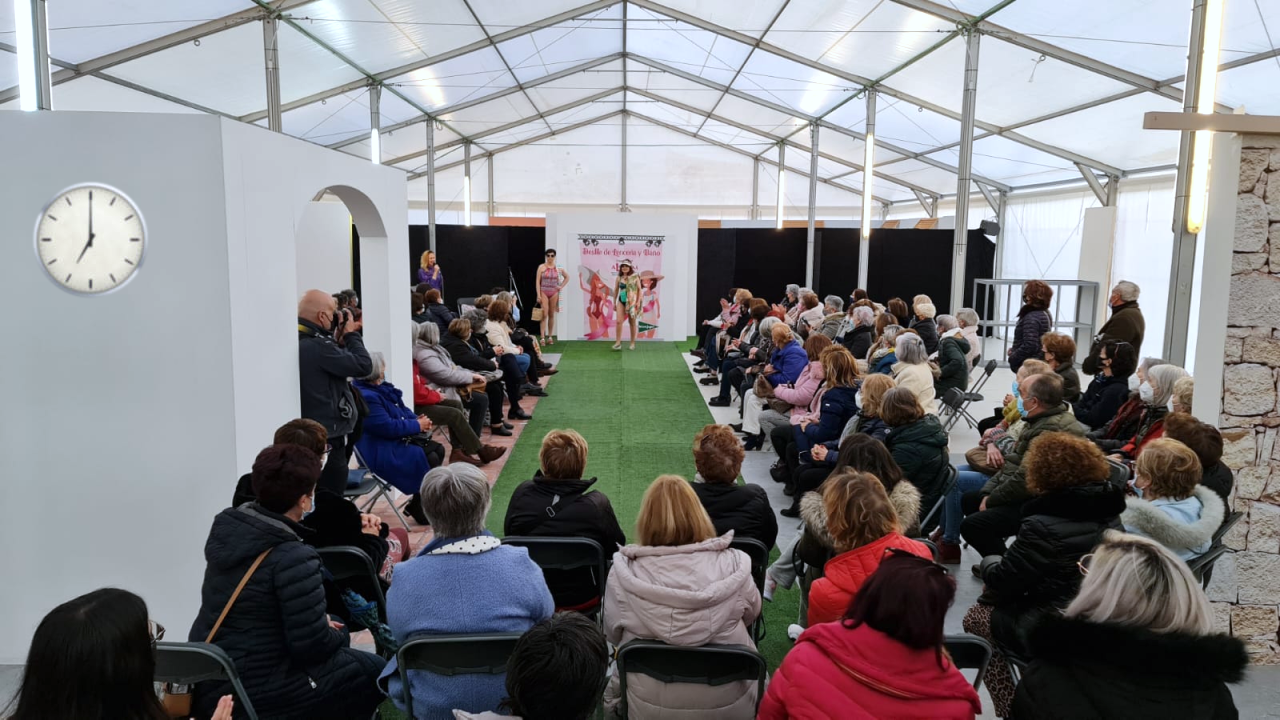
{"hour": 7, "minute": 0}
